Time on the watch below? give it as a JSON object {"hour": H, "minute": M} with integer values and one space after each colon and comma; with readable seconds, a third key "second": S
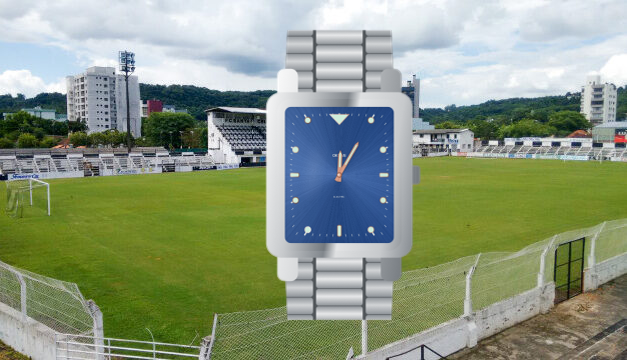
{"hour": 12, "minute": 5}
